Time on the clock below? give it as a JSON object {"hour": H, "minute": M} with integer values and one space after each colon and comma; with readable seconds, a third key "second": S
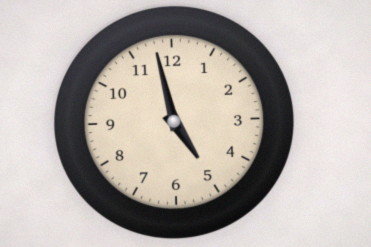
{"hour": 4, "minute": 58}
